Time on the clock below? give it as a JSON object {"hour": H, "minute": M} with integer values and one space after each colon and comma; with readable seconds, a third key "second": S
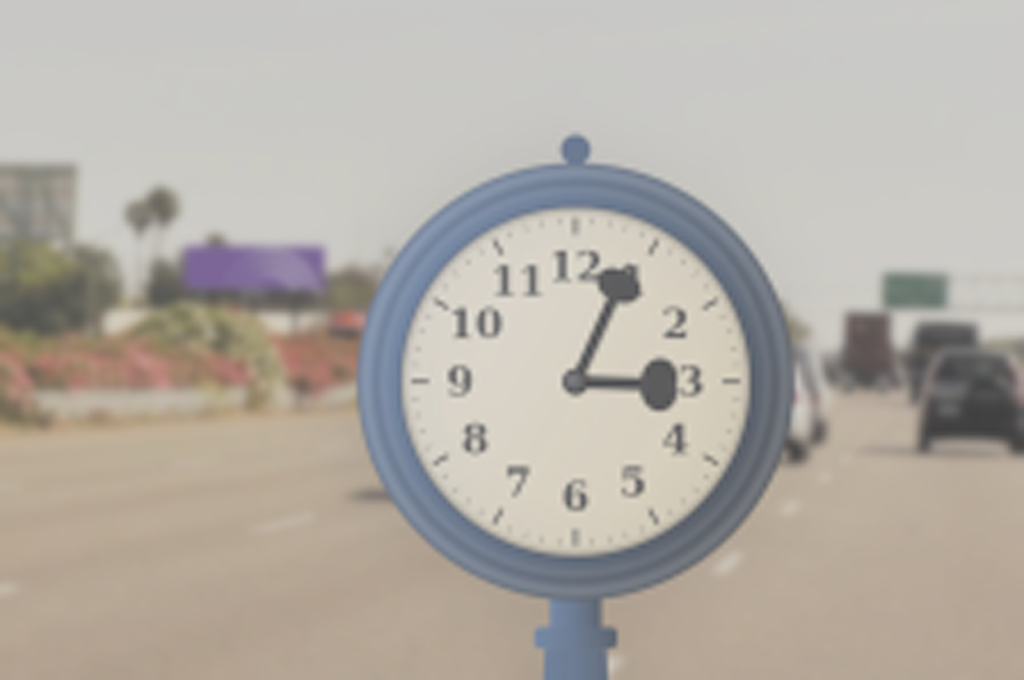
{"hour": 3, "minute": 4}
